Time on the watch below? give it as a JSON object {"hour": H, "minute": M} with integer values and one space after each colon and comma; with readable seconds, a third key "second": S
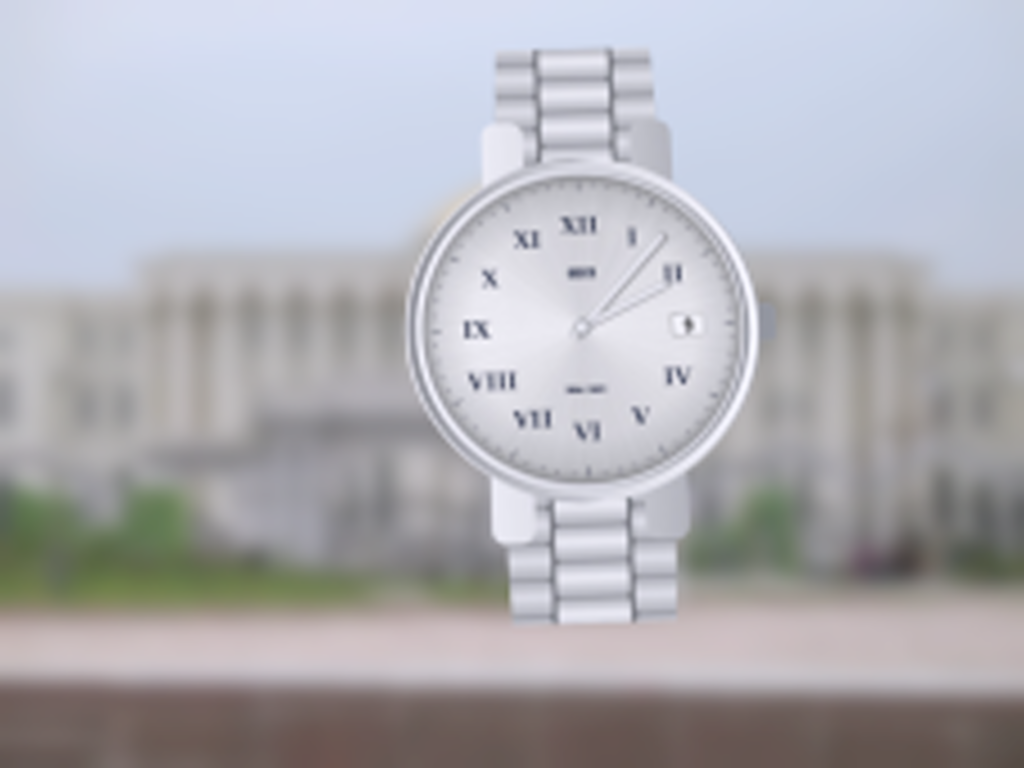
{"hour": 2, "minute": 7}
